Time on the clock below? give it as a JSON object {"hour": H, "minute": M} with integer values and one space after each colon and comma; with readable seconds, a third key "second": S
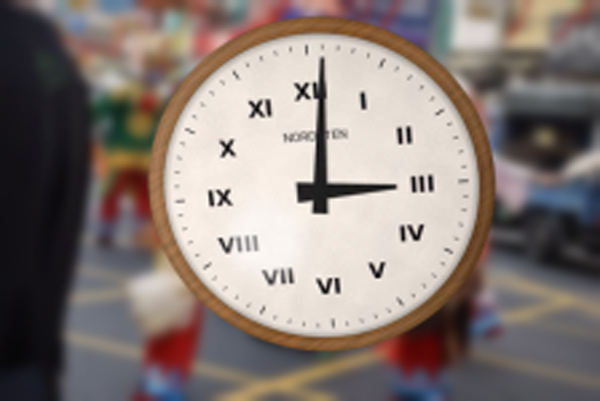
{"hour": 3, "minute": 1}
